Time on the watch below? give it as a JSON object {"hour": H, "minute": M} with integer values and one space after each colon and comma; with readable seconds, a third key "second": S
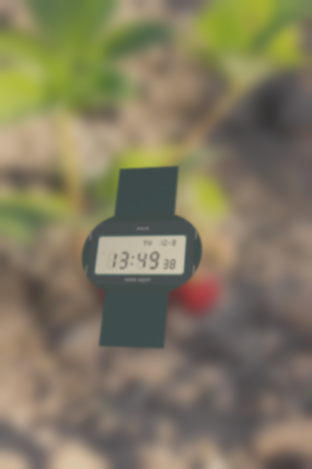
{"hour": 13, "minute": 49}
